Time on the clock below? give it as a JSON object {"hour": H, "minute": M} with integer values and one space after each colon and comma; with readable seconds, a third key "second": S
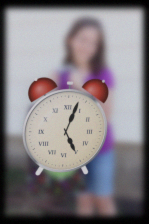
{"hour": 5, "minute": 3}
